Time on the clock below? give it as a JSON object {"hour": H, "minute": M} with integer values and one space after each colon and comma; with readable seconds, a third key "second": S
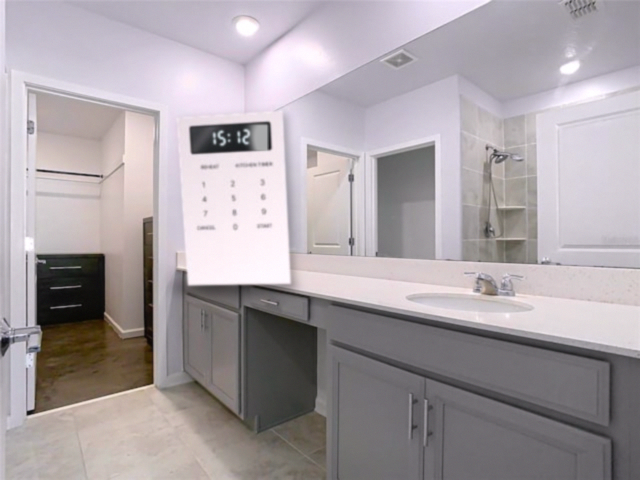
{"hour": 15, "minute": 12}
